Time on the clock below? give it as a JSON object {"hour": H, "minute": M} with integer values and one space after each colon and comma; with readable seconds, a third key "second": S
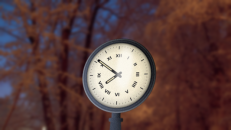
{"hour": 7, "minute": 51}
